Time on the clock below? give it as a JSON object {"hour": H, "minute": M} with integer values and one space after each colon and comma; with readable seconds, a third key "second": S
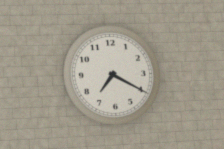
{"hour": 7, "minute": 20}
